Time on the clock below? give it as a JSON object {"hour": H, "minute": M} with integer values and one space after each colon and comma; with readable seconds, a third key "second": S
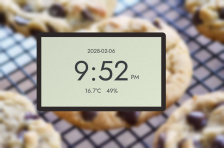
{"hour": 9, "minute": 52}
